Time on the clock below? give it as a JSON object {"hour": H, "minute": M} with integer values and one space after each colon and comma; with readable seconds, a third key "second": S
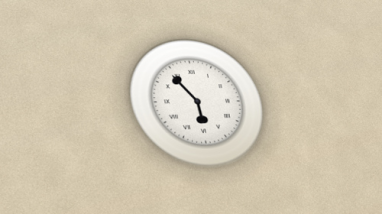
{"hour": 5, "minute": 54}
